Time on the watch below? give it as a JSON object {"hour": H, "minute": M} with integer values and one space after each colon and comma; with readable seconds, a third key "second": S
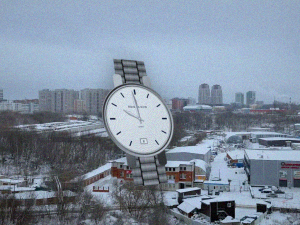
{"hour": 9, "minute": 59}
